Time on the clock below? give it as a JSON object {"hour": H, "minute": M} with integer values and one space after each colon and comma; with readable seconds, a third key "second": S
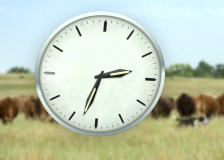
{"hour": 2, "minute": 33}
